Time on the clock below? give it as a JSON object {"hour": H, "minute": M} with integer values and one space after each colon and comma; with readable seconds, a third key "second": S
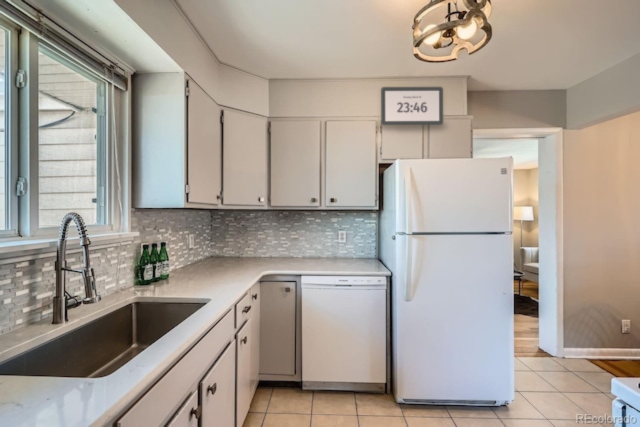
{"hour": 23, "minute": 46}
